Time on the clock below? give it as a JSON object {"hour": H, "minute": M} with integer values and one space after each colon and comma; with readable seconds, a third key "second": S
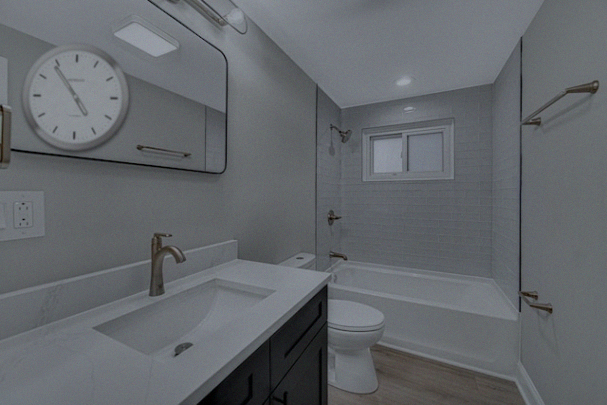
{"hour": 4, "minute": 54}
